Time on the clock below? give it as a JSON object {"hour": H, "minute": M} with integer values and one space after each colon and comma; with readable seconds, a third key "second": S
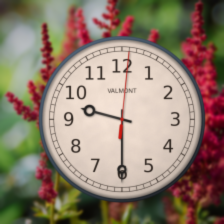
{"hour": 9, "minute": 30, "second": 1}
